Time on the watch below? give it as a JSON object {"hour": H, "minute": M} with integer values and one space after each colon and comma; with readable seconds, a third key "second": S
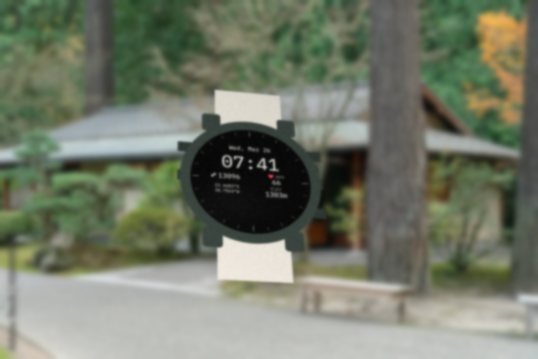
{"hour": 7, "minute": 41}
